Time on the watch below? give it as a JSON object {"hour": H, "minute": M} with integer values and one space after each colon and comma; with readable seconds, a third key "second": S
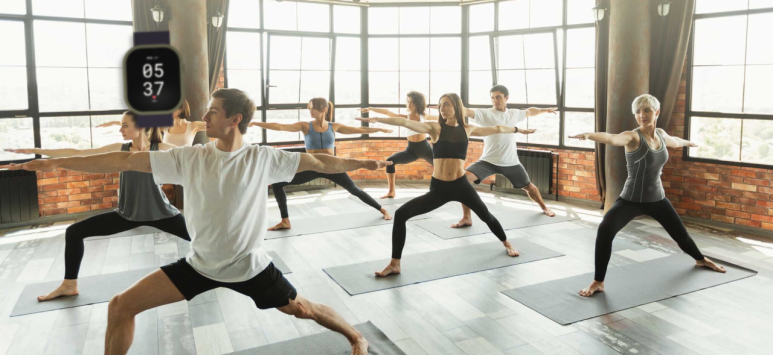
{"hour": 5, "minute": 37}
